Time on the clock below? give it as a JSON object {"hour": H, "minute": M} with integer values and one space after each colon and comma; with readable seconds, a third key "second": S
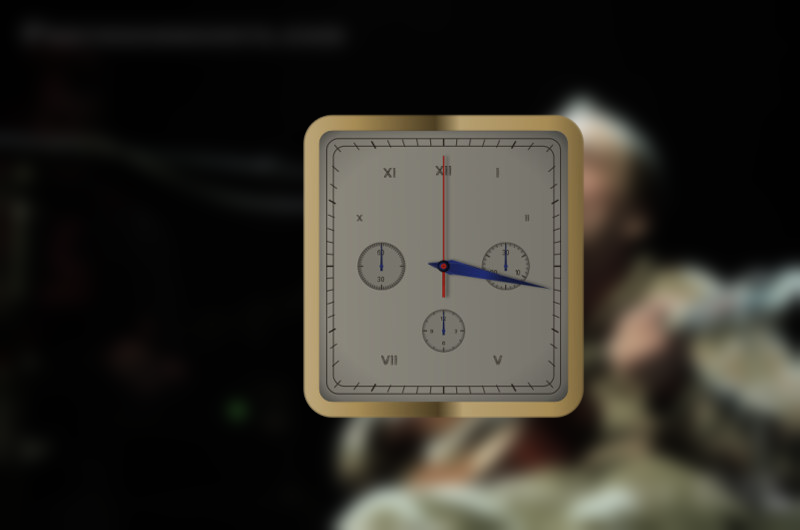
{"hour": 3, "minute": 17}
